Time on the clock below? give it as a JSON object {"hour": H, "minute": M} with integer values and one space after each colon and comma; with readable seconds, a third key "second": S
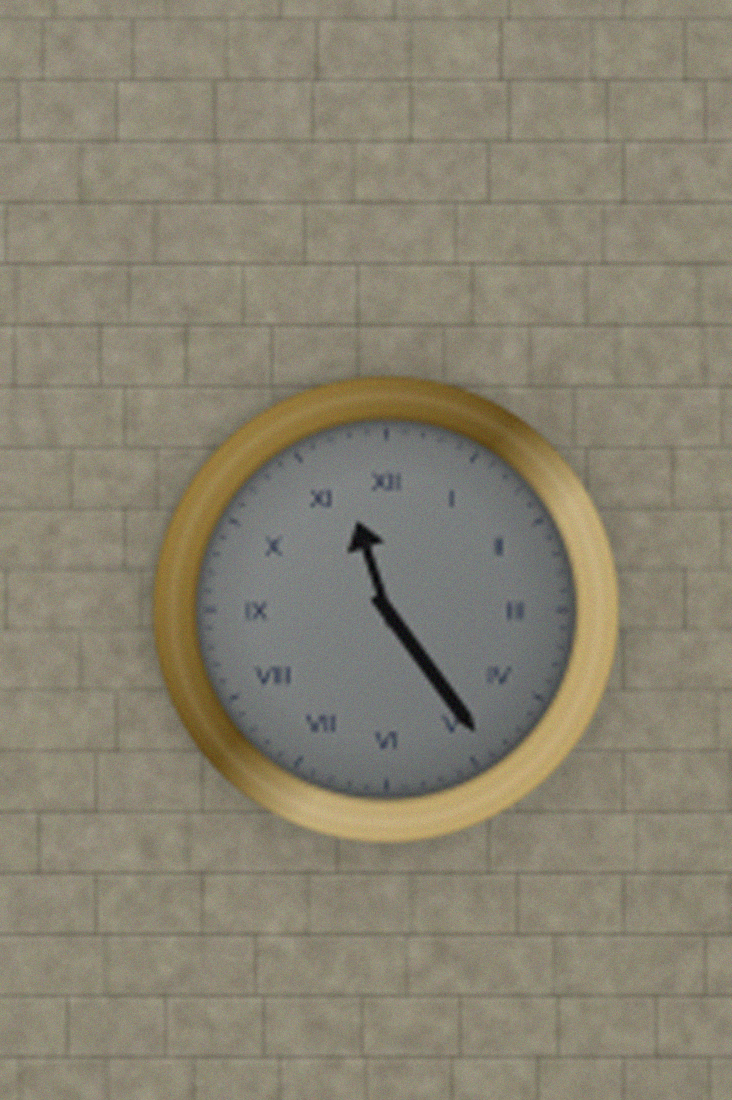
{"hour": 11, "minute": 24}
